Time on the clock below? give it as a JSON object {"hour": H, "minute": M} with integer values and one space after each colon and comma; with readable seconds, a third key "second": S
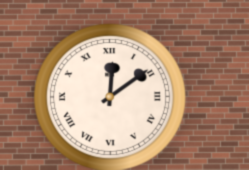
{"hour": 12, "minute": 9}
